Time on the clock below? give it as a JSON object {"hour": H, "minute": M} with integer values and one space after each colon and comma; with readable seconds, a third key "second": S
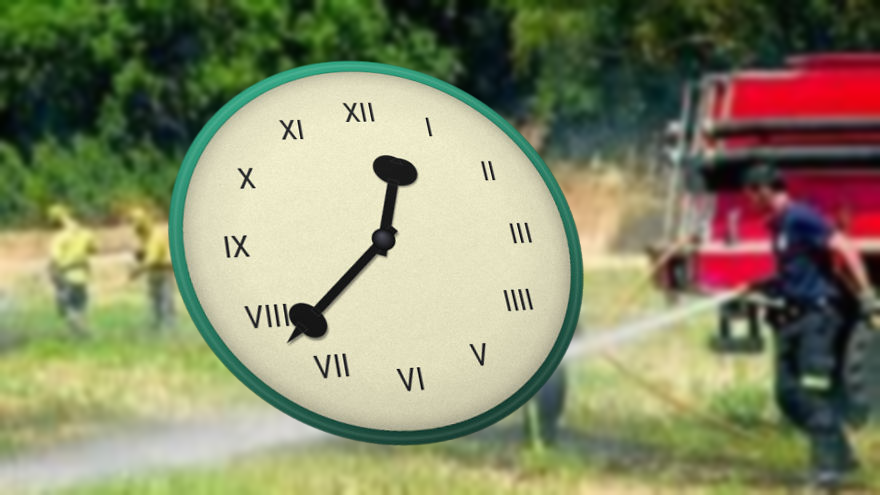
{"hour": 12, "minute": 38}
